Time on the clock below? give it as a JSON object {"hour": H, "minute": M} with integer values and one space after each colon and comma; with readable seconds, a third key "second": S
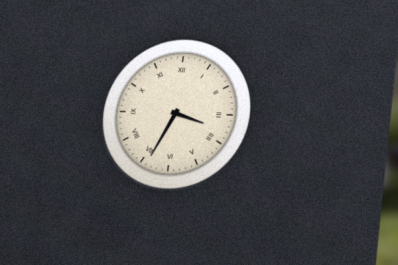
{"hour": 3, "minute": 34}
